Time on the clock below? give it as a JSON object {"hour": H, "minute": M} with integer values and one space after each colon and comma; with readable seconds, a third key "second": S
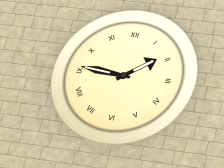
{"hour": 1, "minute": 46}
